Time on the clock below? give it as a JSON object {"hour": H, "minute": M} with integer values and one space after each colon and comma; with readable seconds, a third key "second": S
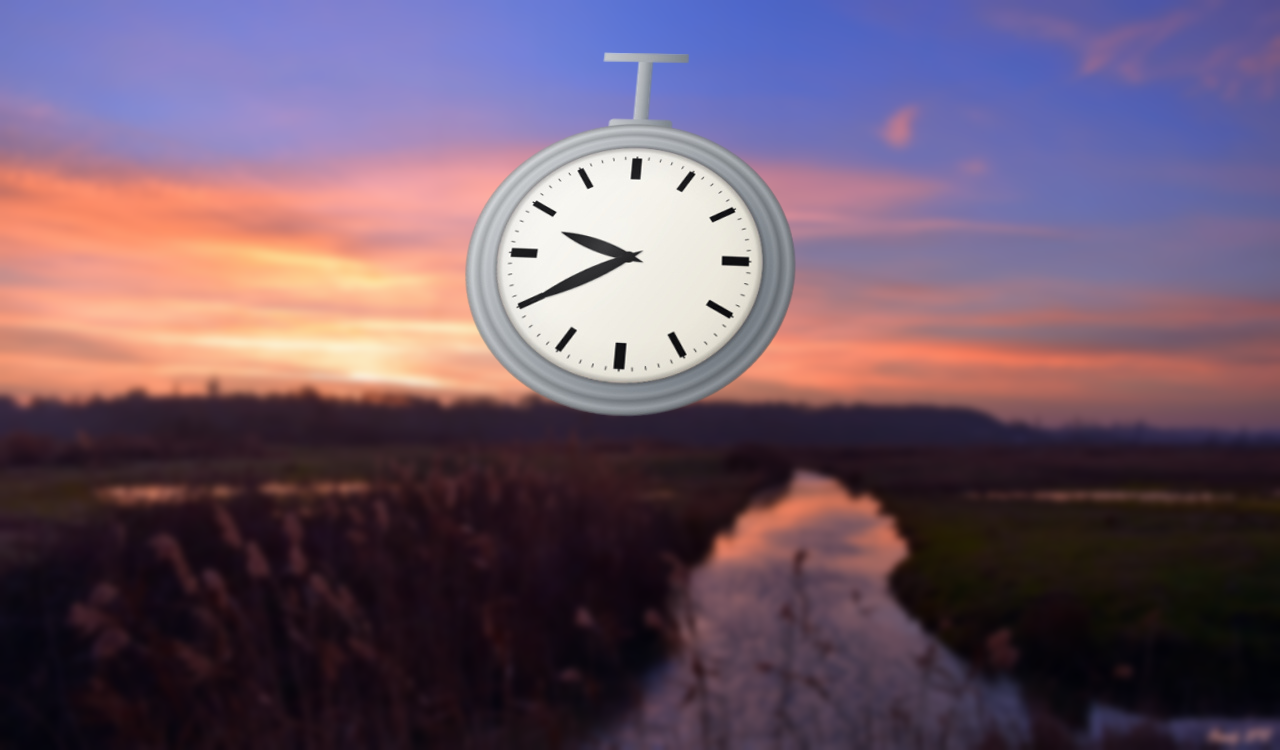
{"hour": 9, "minute": 40}
